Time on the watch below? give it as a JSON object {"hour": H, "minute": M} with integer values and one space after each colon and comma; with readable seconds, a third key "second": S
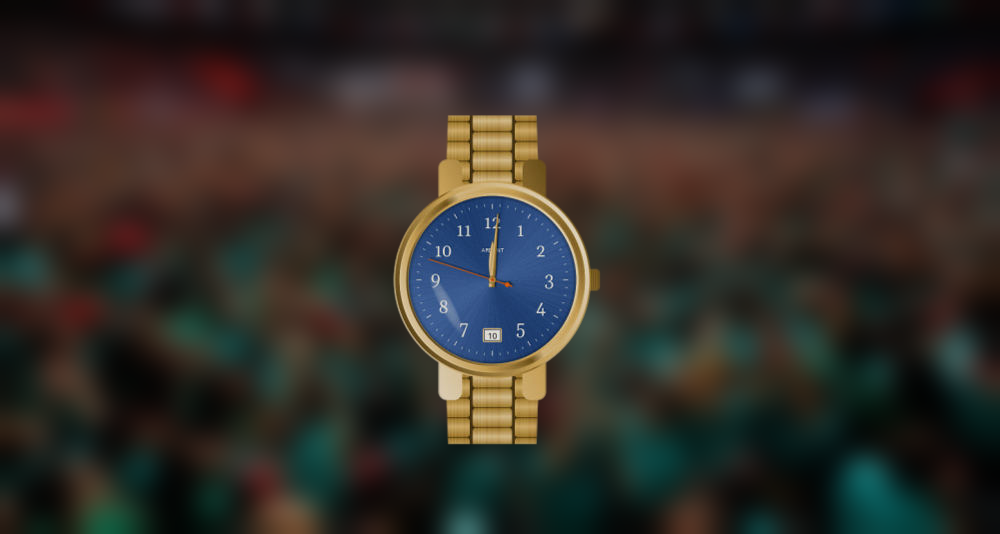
{"hour": 12, "minute": 0, "second": 48}
